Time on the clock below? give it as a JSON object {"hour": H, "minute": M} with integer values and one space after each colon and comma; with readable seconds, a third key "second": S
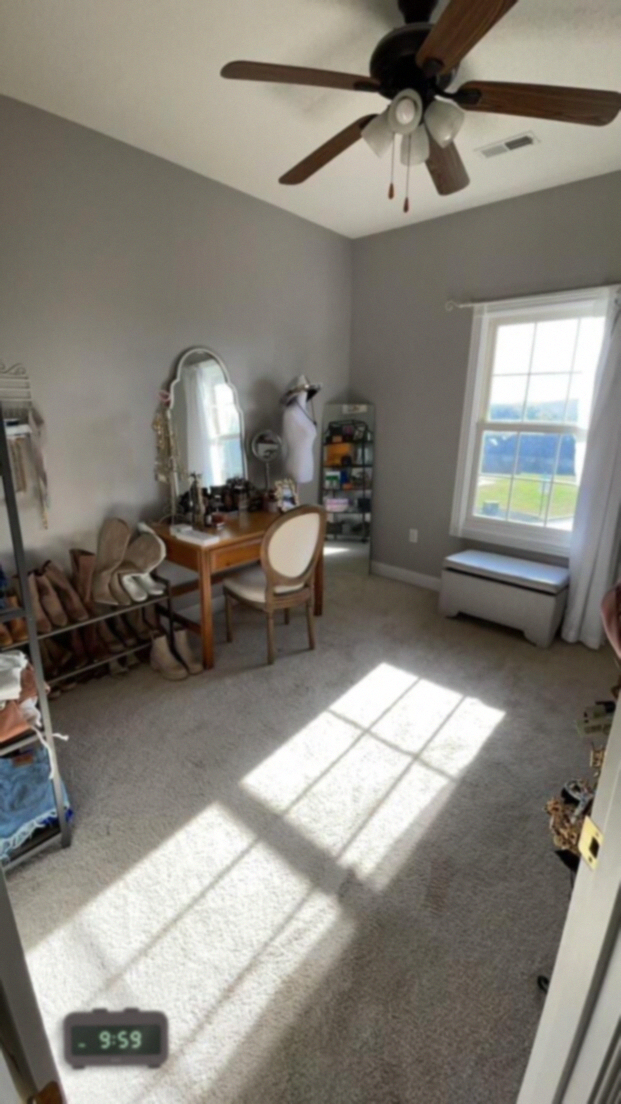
{"hour": 9, "minute": 59}
